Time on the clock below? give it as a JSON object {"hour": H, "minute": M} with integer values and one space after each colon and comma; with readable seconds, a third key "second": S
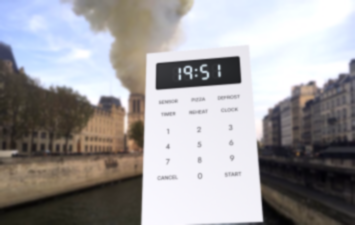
{"hour": 19, "minute": 51}
